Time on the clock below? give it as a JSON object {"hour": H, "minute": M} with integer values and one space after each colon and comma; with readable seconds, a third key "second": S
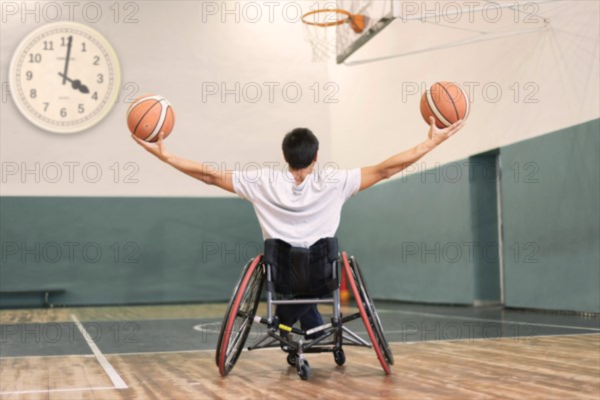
{"hour": 4, "minute": 1}
